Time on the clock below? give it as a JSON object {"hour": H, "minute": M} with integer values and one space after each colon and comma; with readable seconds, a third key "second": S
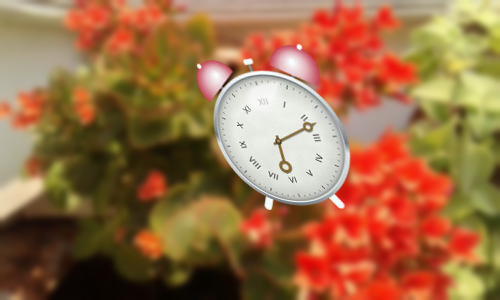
{"hour": 6, "minute": 12}
